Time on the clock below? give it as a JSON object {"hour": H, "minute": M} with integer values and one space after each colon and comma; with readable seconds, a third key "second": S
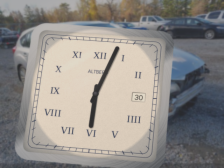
{"hour": 6, "minute": 3}
